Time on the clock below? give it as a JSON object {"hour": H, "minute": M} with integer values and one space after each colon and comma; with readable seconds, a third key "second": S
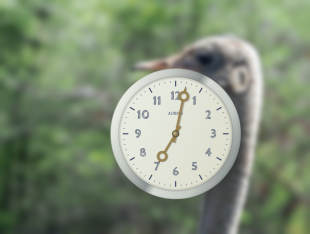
{"hour": 7, "minute": 2}
